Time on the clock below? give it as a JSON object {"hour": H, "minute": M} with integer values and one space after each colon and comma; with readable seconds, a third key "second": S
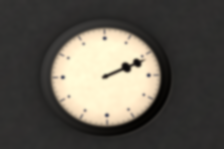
{"hour": 2, "minute": 11}
